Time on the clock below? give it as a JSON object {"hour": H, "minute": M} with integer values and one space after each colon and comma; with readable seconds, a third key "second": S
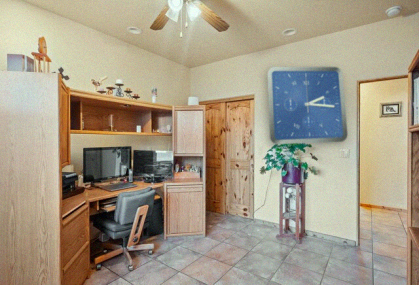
{"hour": 2, "minute": 16}
